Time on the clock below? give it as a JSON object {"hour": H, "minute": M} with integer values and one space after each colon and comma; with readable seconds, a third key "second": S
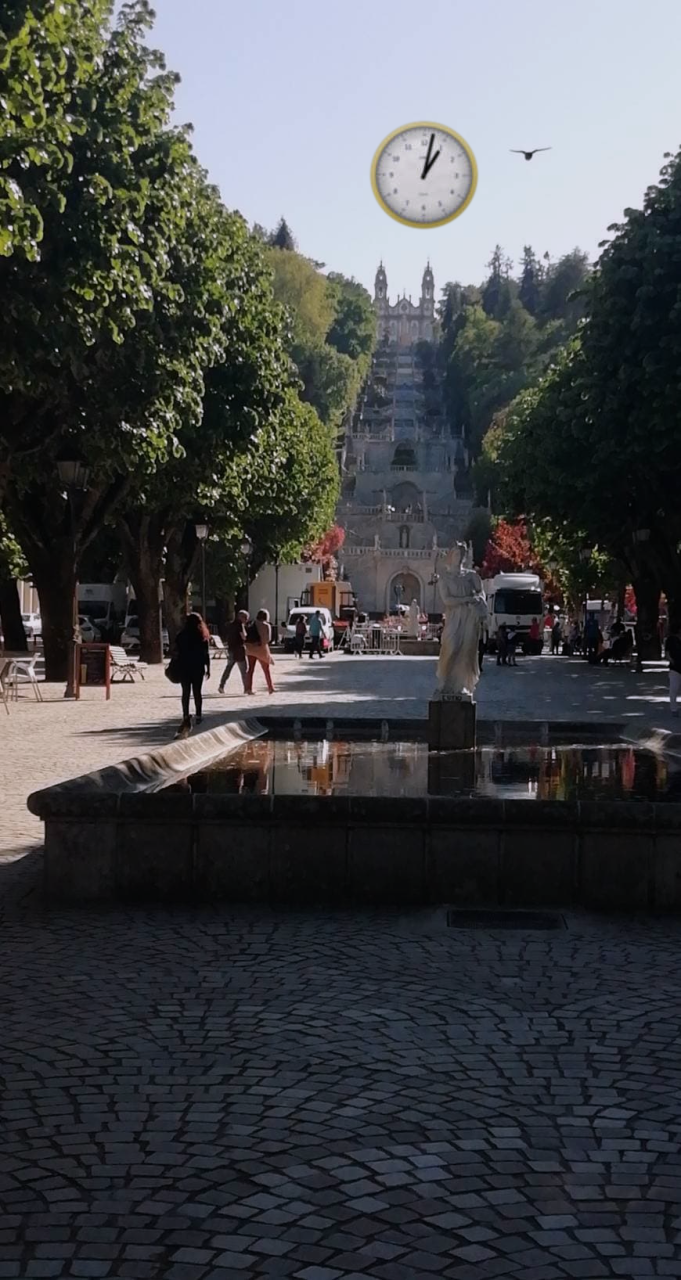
{"hour": 1, "minute": 2}
